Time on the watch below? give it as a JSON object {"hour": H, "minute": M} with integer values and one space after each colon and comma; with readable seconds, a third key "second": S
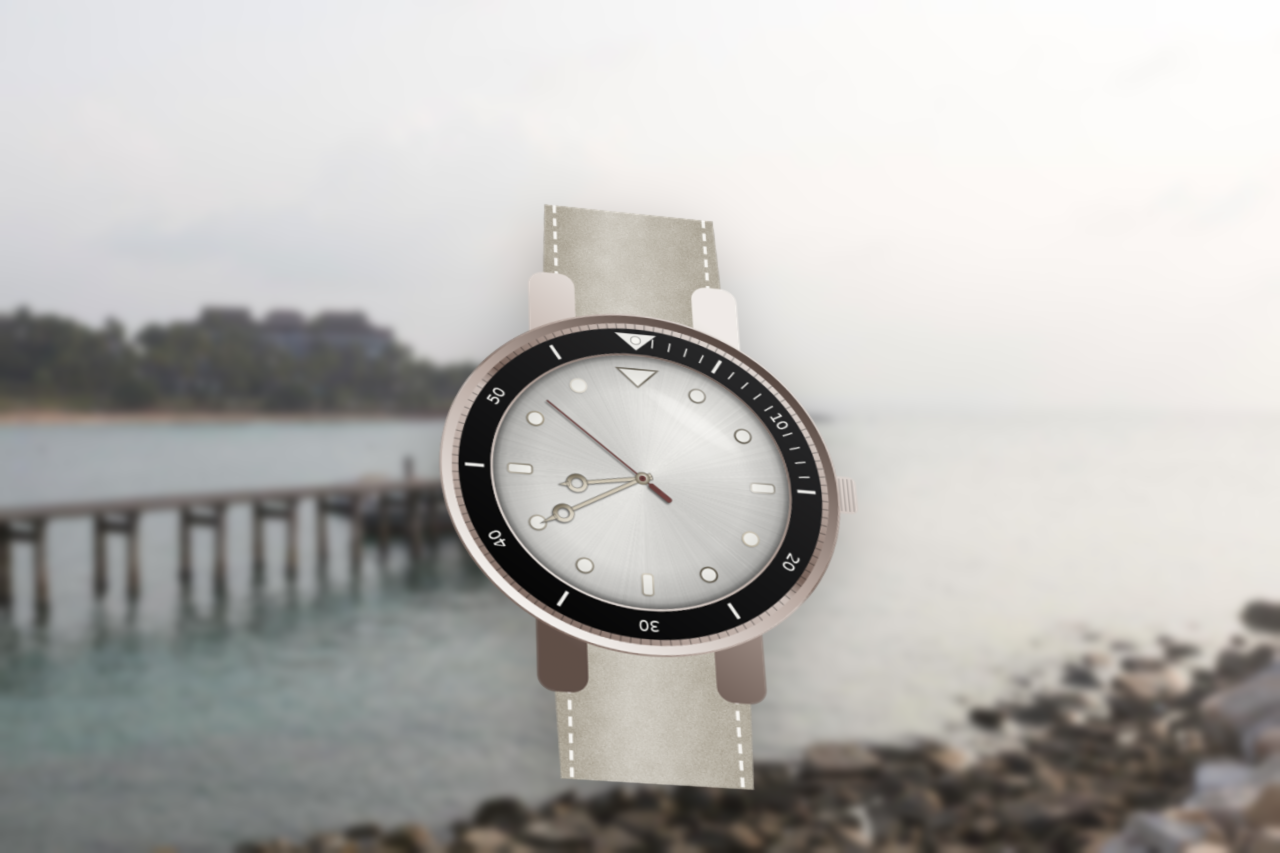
{"hour": 8, "minute": 39, "second": 52}
